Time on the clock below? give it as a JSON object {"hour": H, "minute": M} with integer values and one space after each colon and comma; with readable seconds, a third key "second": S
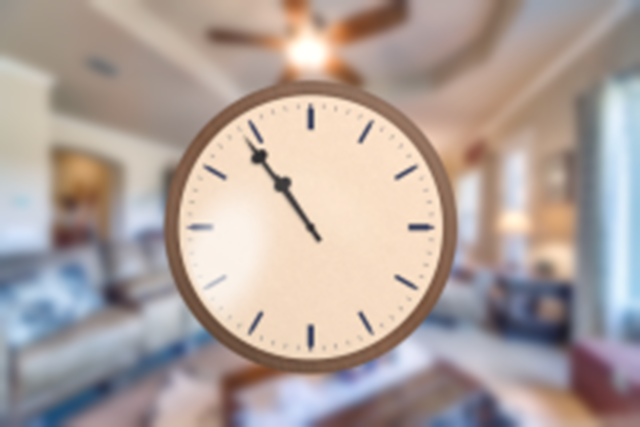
{"hour": 10, "minute": 54}
